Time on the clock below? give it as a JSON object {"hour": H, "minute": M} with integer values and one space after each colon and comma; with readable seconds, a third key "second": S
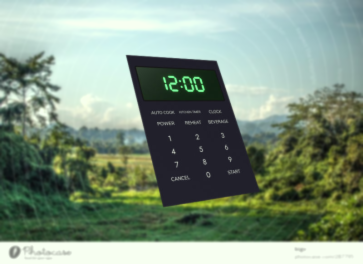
{"hour": 12, "minute": 0}
